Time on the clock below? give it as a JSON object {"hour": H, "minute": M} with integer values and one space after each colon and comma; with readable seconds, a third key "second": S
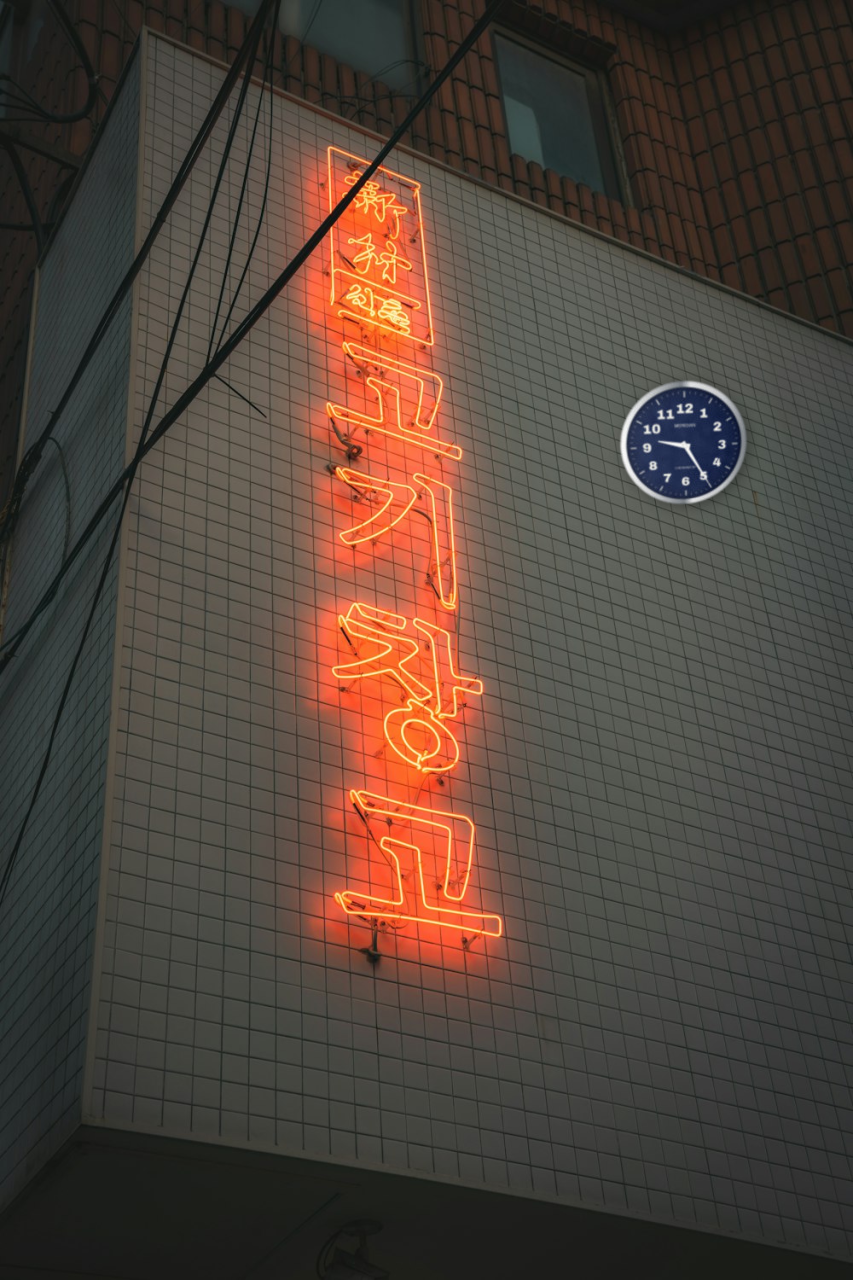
{"hour": 9, "minute": 25}
